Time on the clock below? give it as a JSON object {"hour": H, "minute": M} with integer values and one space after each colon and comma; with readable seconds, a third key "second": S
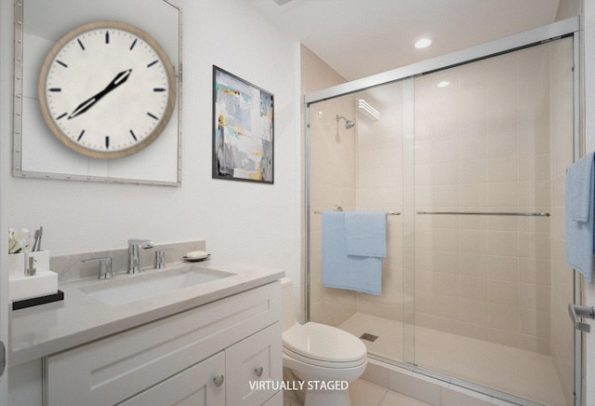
{"hour": 1, "minute": 39}
